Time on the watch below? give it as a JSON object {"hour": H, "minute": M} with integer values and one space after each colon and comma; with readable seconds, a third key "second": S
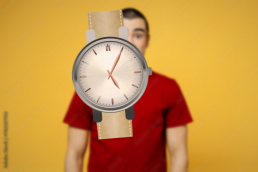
{"hour": 5, "minute": 5}
